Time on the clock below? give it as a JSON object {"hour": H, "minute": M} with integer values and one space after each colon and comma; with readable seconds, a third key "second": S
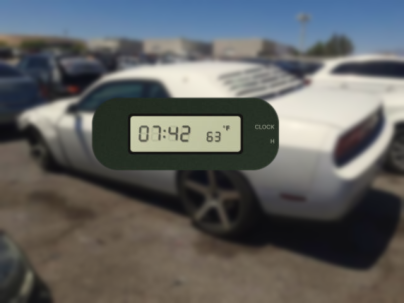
{"hour": 7, "minute": 42}
